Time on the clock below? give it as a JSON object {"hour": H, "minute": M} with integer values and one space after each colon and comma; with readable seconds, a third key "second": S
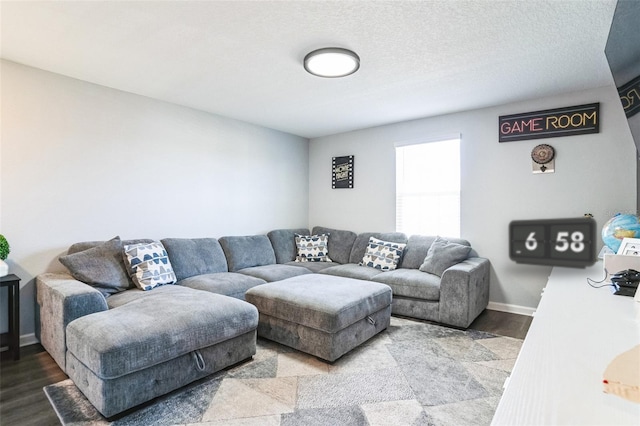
{"hour": 6, "minute": 58}
